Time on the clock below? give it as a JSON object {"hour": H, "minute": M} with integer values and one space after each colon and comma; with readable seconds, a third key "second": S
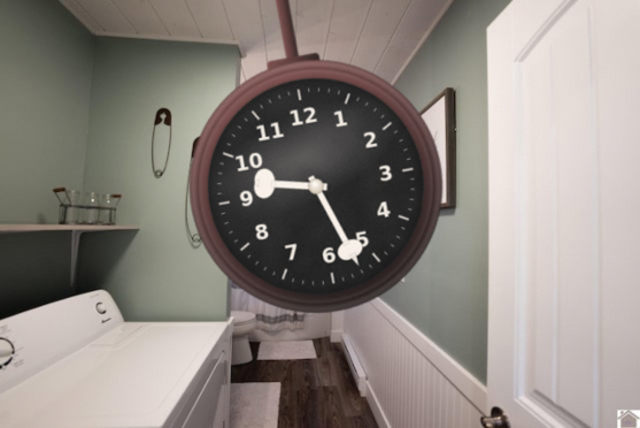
{"hour": 9, "minute": 27}
